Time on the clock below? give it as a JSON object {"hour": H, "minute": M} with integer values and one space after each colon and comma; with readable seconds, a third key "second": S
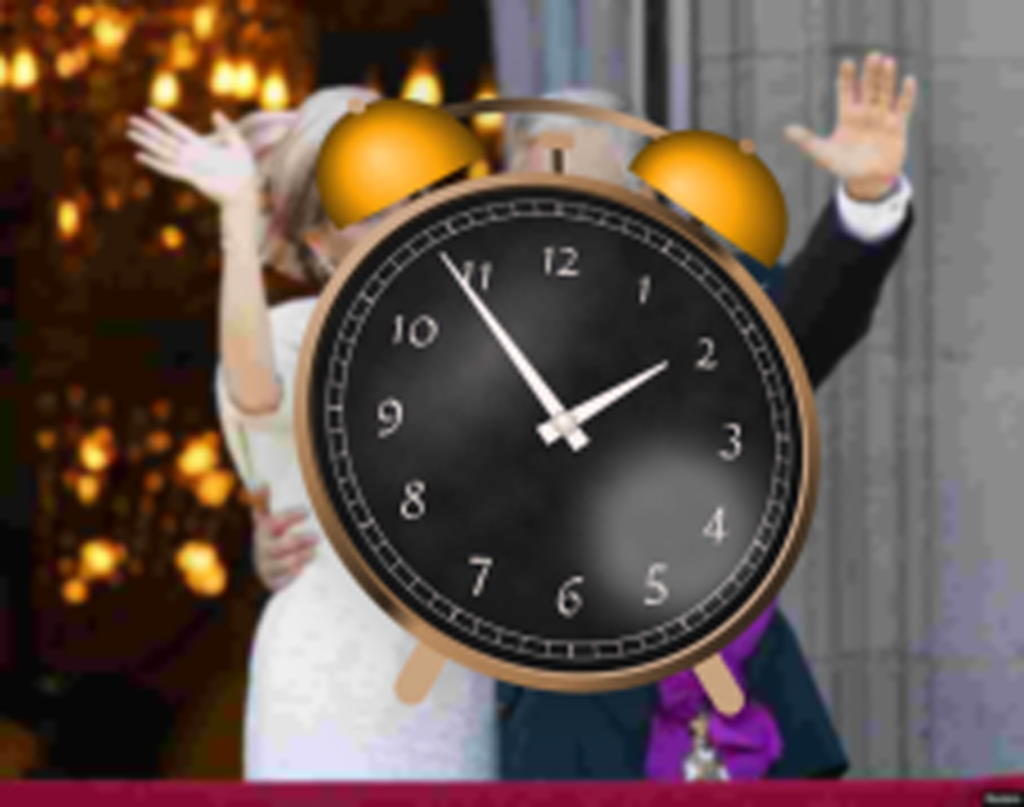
{"hour": 1, "minute": 54}
